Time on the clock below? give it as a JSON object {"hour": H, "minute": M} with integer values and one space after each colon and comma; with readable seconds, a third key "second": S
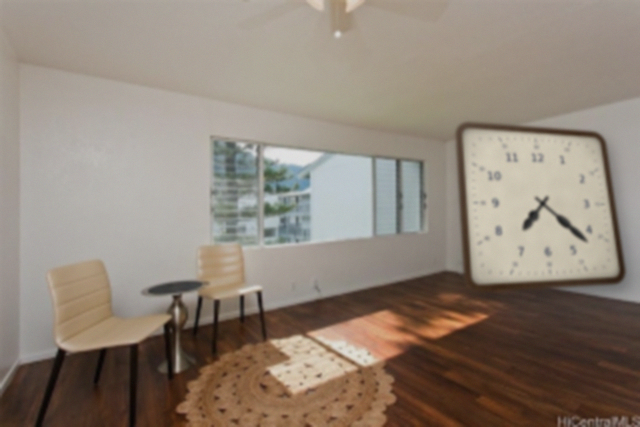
{"hour": 7, "minute": 22}
